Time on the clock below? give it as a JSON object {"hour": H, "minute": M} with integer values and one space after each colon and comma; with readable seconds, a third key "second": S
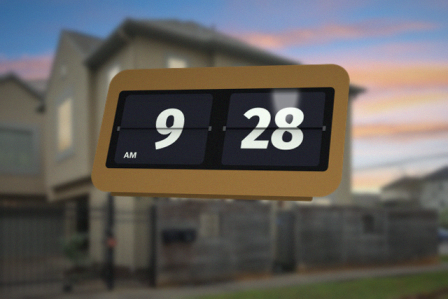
{"hour": 9, "minute": 28}
